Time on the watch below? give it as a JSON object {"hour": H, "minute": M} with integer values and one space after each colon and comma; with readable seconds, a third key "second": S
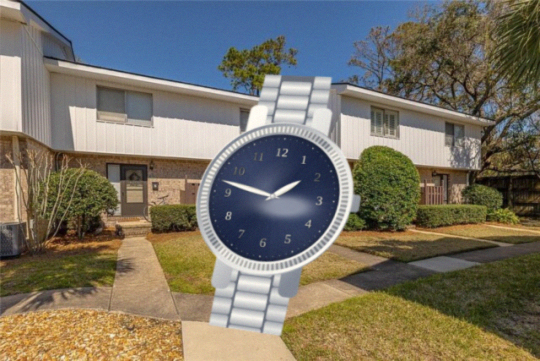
{"hour": 1, "minute": 47}
